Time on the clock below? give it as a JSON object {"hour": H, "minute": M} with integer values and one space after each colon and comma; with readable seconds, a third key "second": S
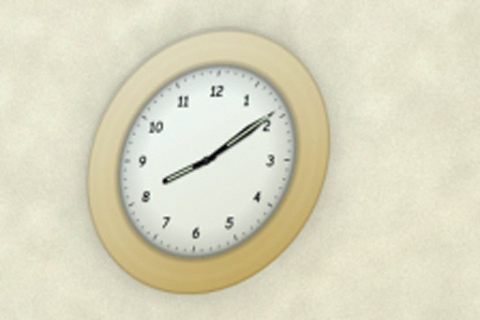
{"hour": 8, "minute": 9}
